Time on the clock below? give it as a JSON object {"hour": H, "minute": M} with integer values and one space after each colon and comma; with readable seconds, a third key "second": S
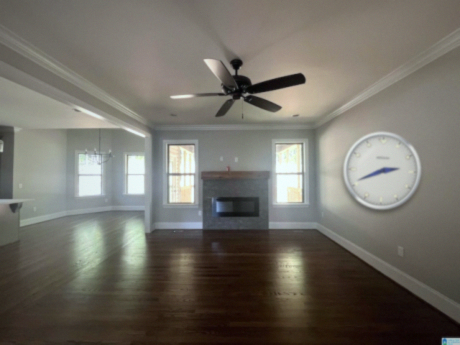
{"hour": 2, "minute": 41}
